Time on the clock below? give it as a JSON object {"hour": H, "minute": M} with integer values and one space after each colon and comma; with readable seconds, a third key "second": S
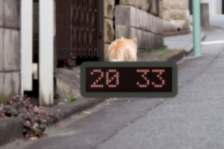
{"hour": 20, "minute": 33}
